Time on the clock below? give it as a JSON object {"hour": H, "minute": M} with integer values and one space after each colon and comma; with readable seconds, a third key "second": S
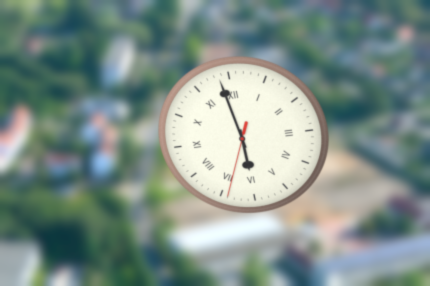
{"hour": 5, "minute": 58, "second": 34}
